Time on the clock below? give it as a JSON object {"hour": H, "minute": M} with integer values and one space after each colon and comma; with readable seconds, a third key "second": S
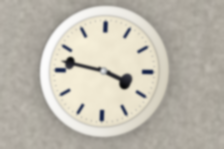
{"hour": 3, "minute": 47}
